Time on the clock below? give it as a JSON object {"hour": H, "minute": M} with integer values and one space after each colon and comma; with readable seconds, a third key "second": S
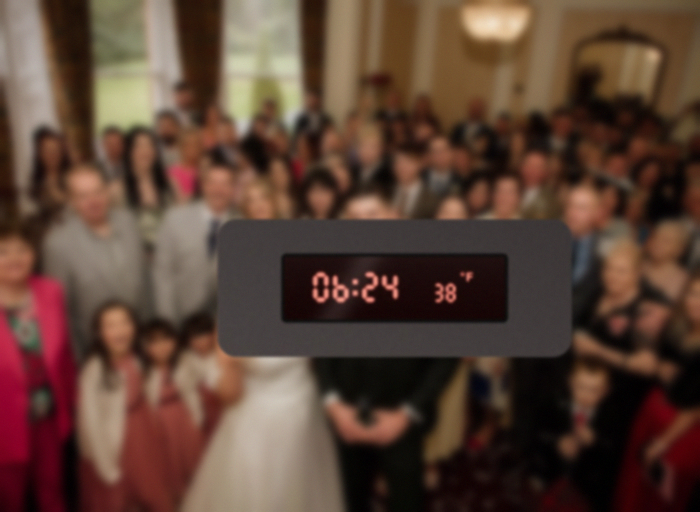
{"hour": 6, "minute": 24}
